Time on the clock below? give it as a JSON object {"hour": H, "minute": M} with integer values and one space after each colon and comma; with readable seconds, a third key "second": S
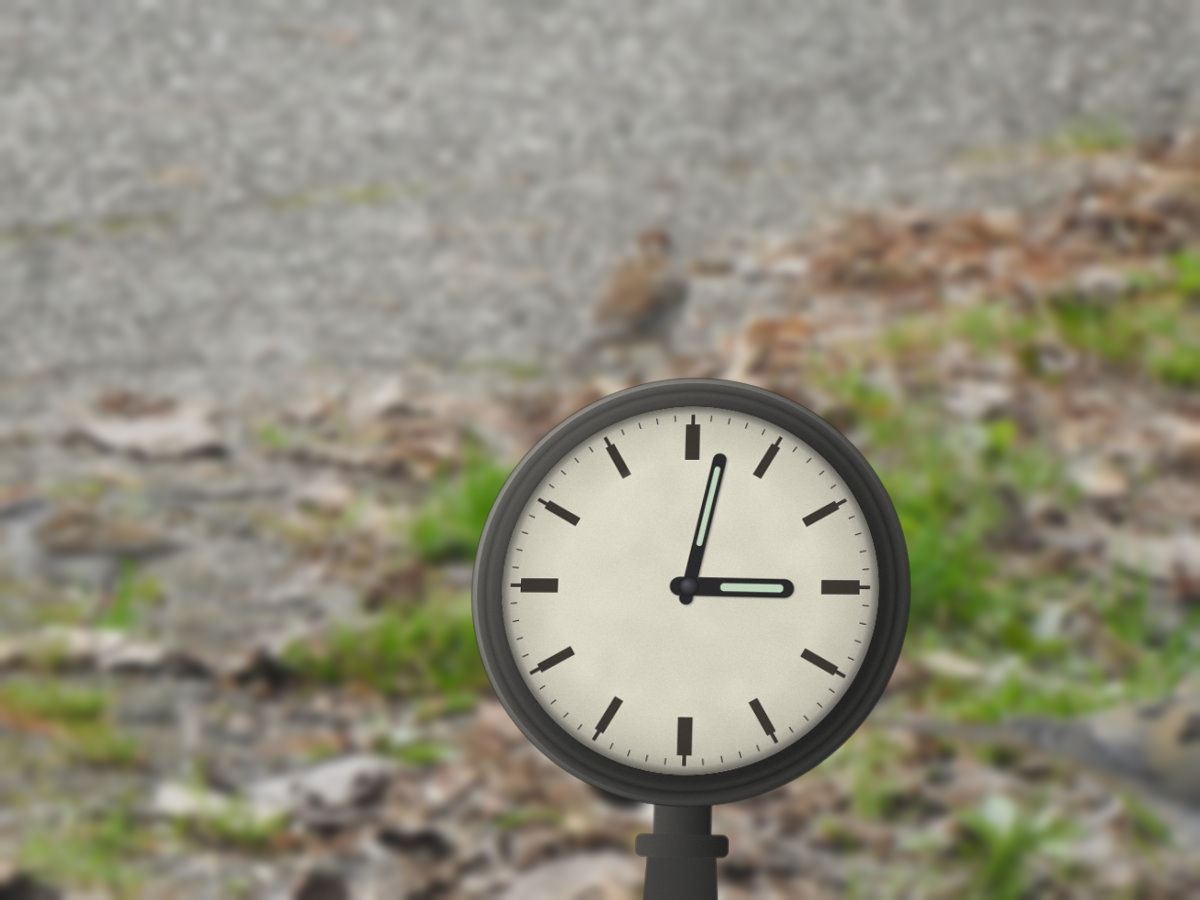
{"hour": 3, "minute": 2}
